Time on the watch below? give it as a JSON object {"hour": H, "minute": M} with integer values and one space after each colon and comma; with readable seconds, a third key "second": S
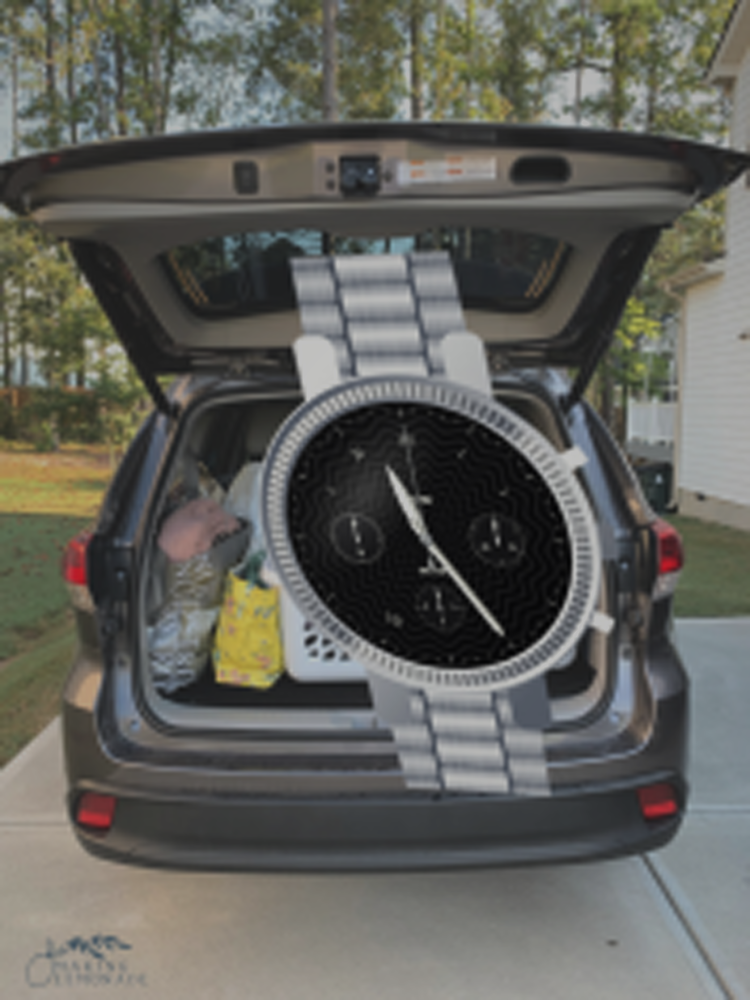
{"hour": 11, "minute": 25}
